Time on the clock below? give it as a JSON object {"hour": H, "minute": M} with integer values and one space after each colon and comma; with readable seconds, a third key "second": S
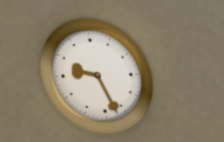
{"hour": 9, "minute": 27}
